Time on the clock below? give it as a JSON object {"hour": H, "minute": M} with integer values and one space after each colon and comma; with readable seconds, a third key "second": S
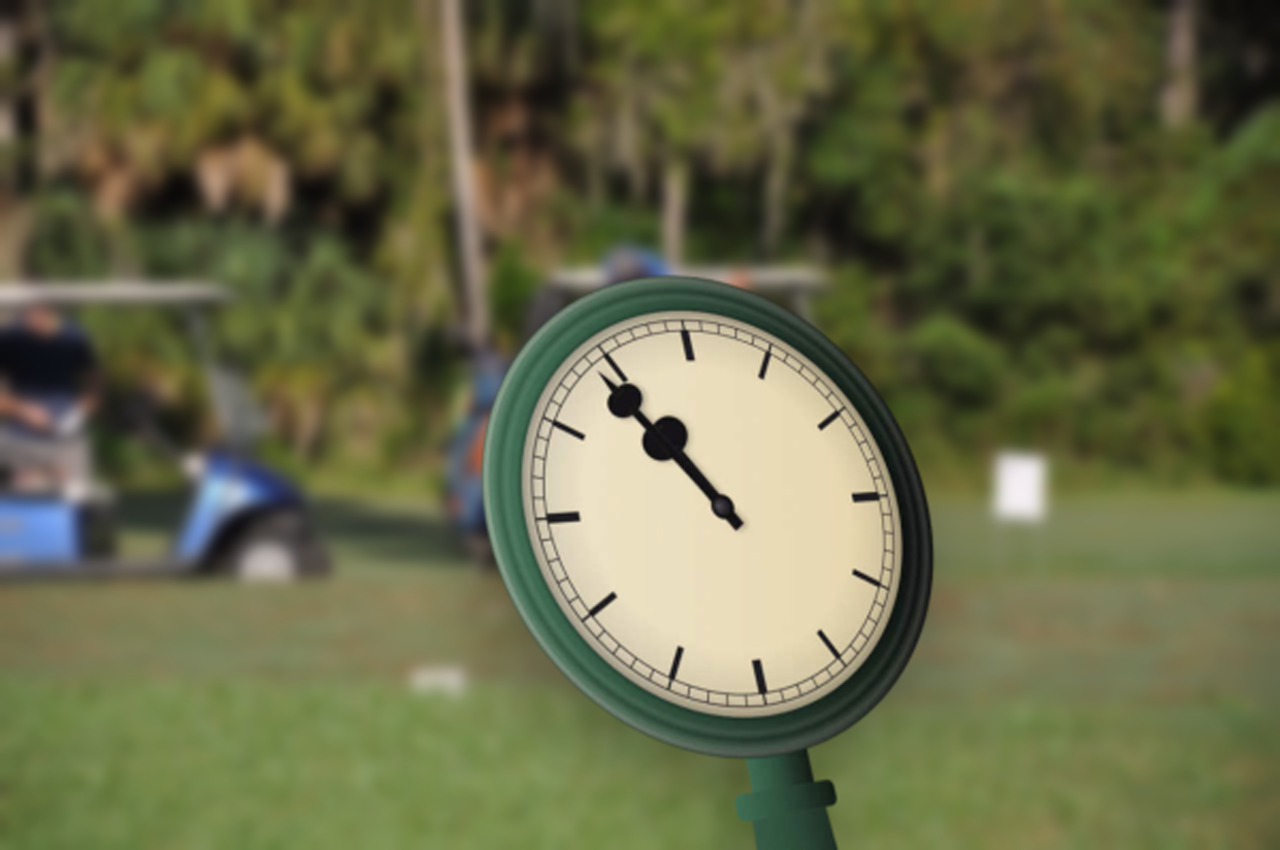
{"hour": 10, "minute": 54}
